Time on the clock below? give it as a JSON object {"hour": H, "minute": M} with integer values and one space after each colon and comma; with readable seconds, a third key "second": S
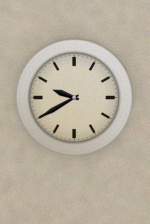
{"hour": 9, "minute": 40}
